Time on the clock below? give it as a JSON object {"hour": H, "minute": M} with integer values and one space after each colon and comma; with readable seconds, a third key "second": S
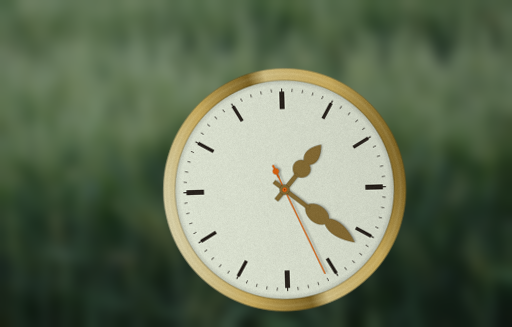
{"hour": 1, "minute": 21, "second": 26}
